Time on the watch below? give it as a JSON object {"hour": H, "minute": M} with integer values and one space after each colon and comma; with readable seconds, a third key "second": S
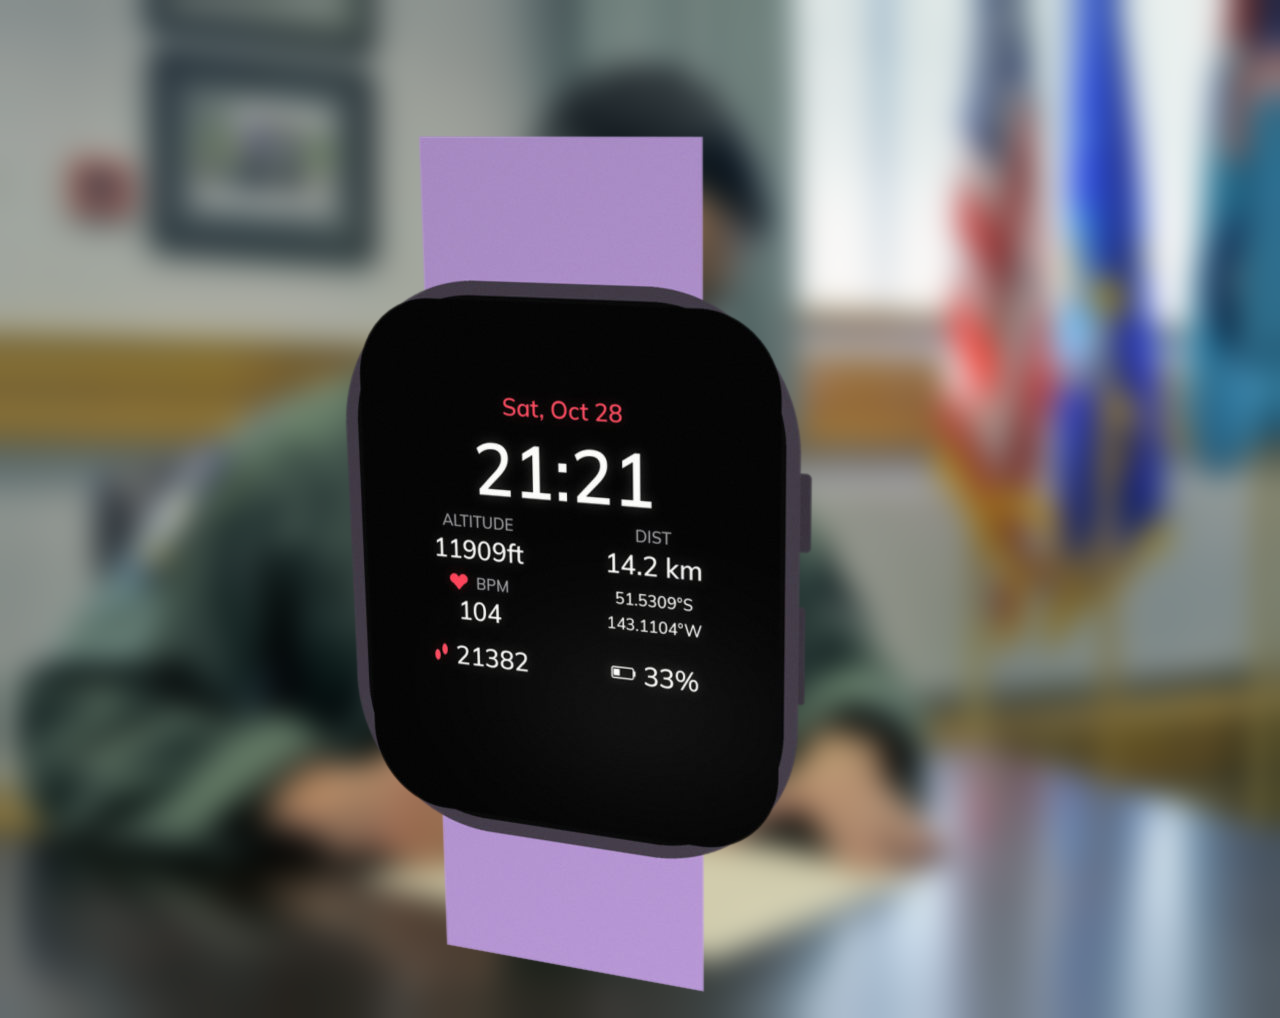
{"hour": 21, "minute": 21}
